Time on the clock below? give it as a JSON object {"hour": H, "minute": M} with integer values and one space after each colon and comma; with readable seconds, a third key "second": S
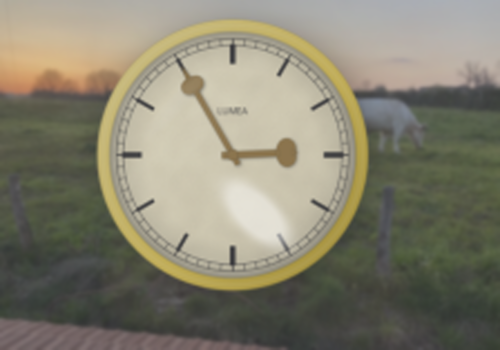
{"hour": 2, "minute": 55}
